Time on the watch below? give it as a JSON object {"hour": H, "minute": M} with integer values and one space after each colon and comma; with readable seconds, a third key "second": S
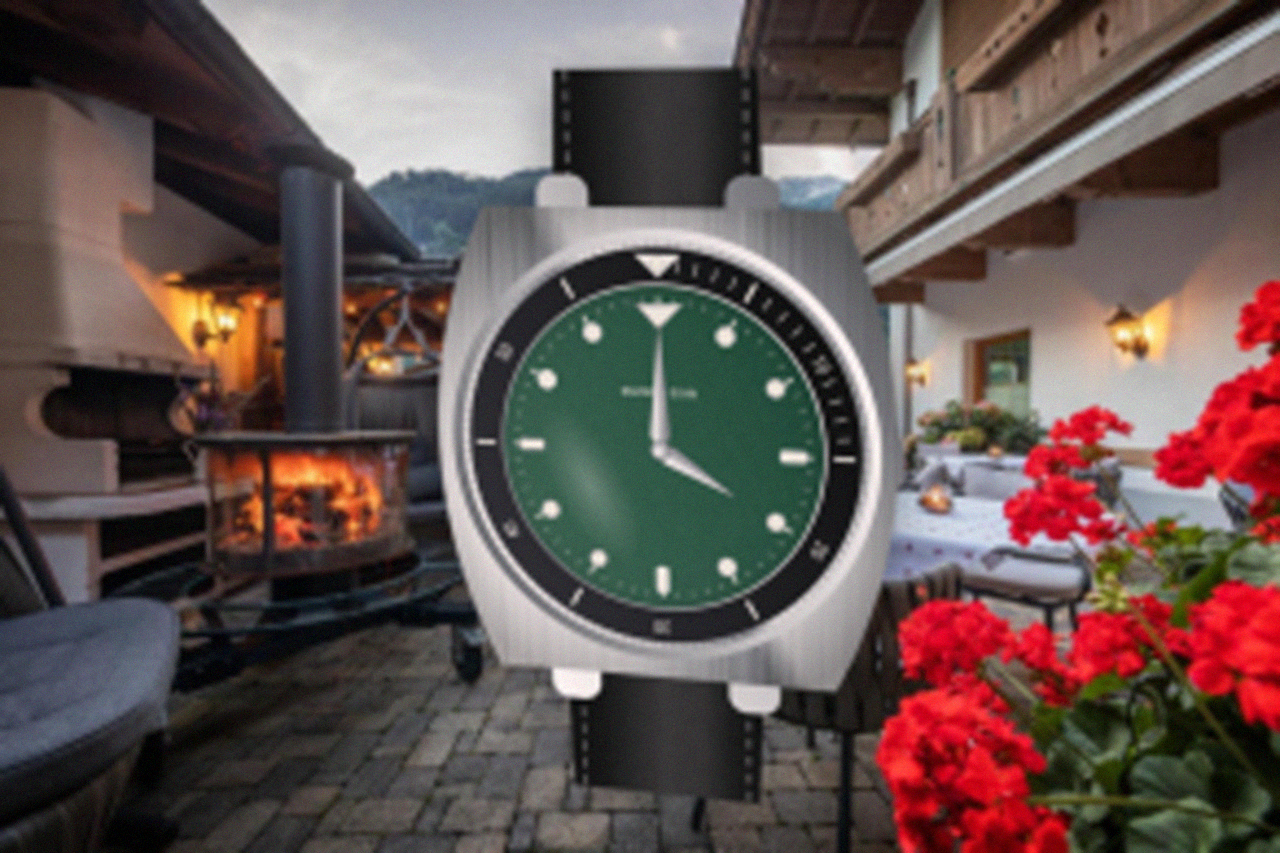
{"hour": 4, "minute": 0}
